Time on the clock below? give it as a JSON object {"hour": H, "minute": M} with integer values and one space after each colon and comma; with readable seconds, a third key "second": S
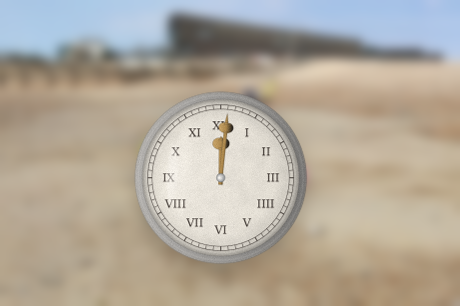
{"hour": 12, "minute": 1}
